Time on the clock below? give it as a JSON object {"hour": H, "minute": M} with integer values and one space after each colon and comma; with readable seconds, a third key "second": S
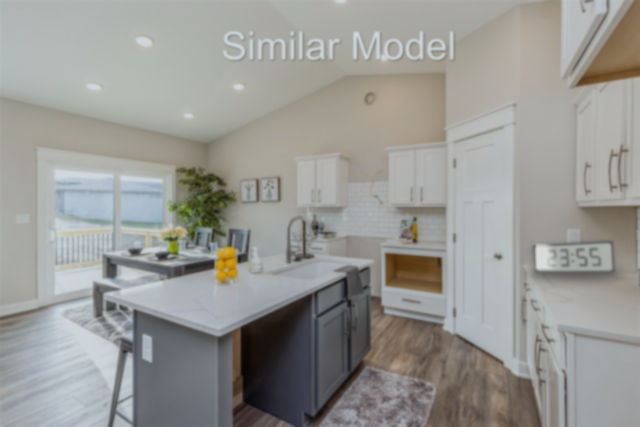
{"hour": 23, "minute": 55}
